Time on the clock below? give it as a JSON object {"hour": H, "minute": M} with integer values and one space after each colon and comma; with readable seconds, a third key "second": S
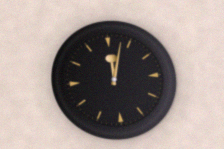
{"hour": 12, "minute": 3}
